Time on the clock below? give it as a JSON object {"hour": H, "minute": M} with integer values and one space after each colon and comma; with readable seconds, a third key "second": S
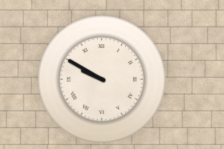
{"hour": 9, "minute": 50}
